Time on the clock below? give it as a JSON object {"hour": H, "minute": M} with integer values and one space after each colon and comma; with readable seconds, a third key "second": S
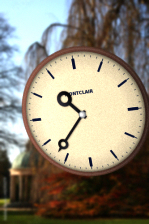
{"hour": 10, "minute": 37}
